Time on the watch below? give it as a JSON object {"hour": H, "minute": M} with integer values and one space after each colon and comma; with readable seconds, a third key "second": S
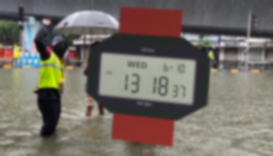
{"hour": 13, "minute": 18, "second": 37}
